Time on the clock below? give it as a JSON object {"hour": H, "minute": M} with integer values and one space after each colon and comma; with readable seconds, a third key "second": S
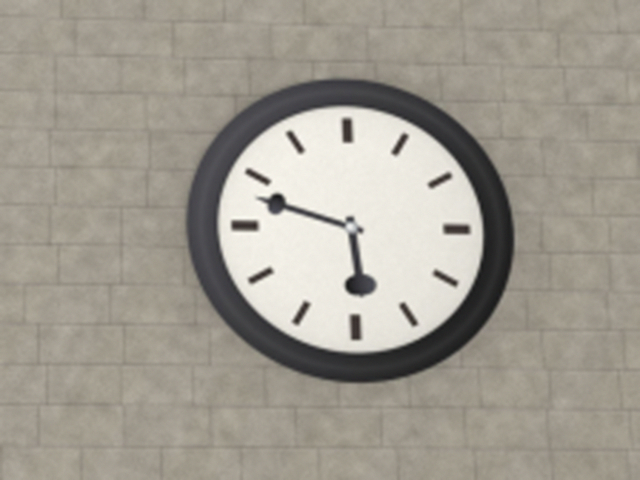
{"hour": 5, "minute": 48}
